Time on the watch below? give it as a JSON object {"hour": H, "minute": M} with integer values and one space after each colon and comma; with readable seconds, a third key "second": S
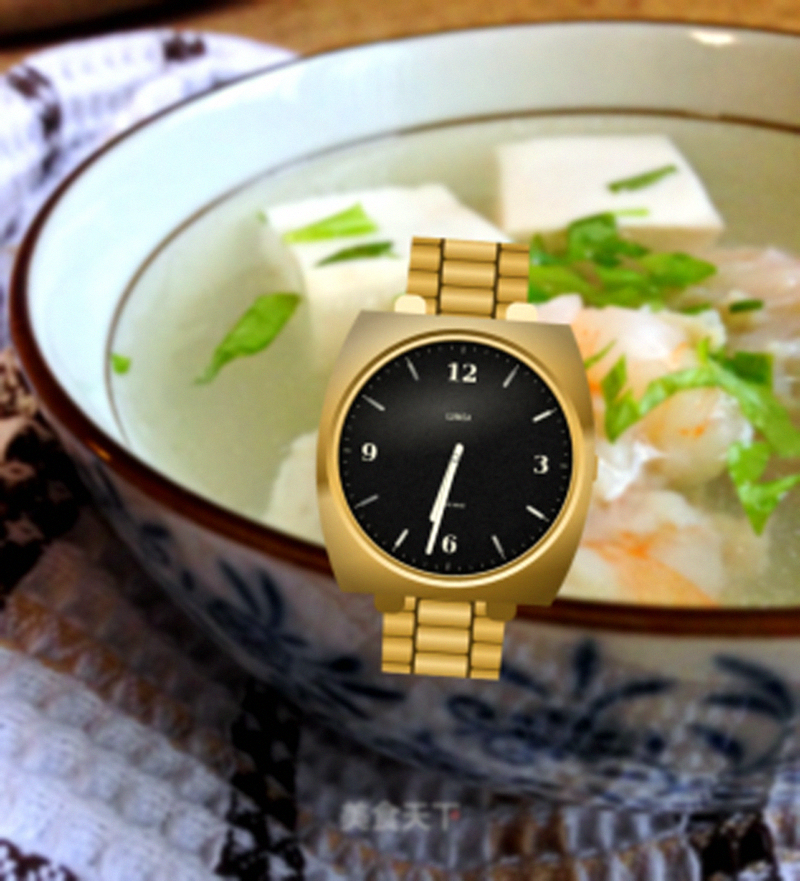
{"hour": 6, "minute": 32}
